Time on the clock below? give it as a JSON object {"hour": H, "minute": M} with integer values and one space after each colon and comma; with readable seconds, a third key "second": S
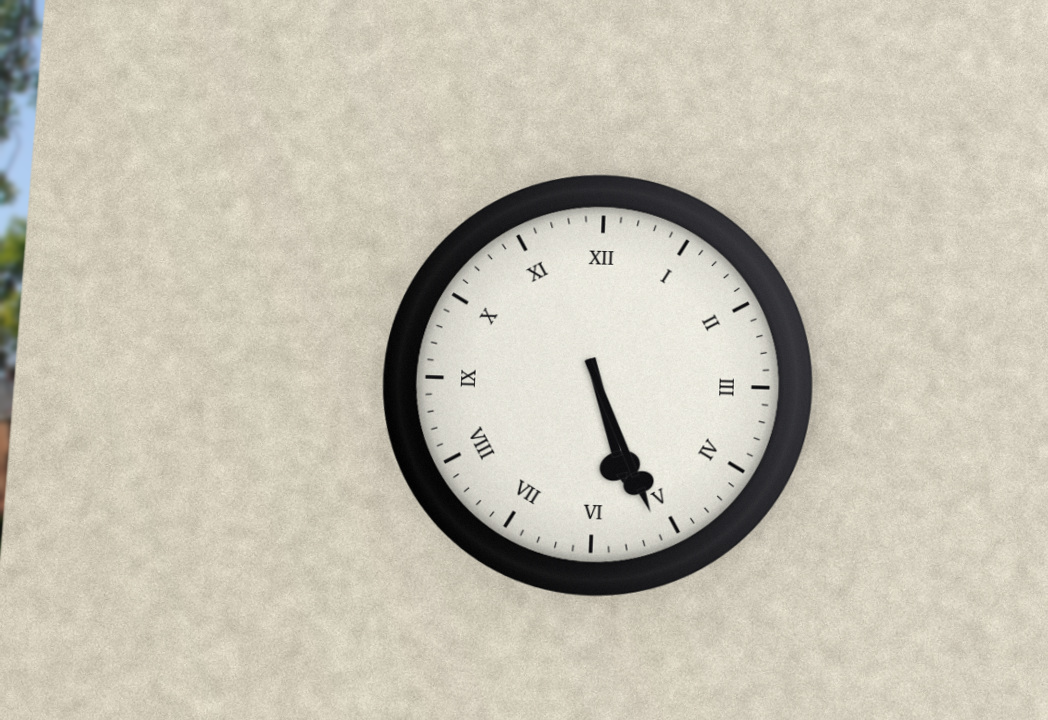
{"hour": 5, "minute": 26}
